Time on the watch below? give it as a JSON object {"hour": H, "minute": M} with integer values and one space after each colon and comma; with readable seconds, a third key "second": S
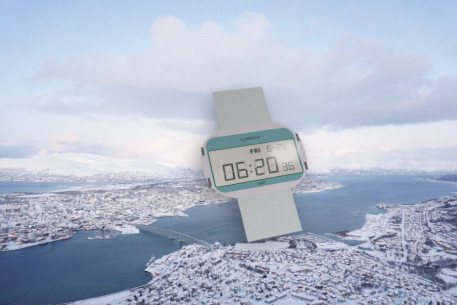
{"hour": 6, "minute": 20}
